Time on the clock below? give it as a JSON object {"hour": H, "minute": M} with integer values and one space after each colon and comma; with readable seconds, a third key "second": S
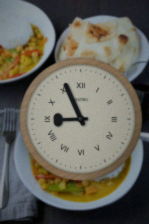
{"hour": 8, "minute": 56}
